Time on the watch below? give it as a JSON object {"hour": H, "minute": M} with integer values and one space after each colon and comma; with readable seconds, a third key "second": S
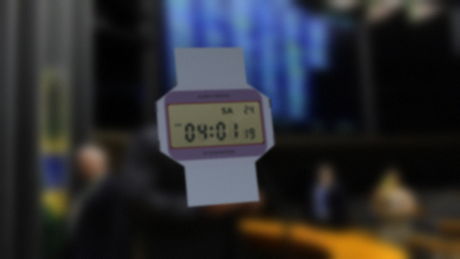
{"hour": 4, "minute": 1}
